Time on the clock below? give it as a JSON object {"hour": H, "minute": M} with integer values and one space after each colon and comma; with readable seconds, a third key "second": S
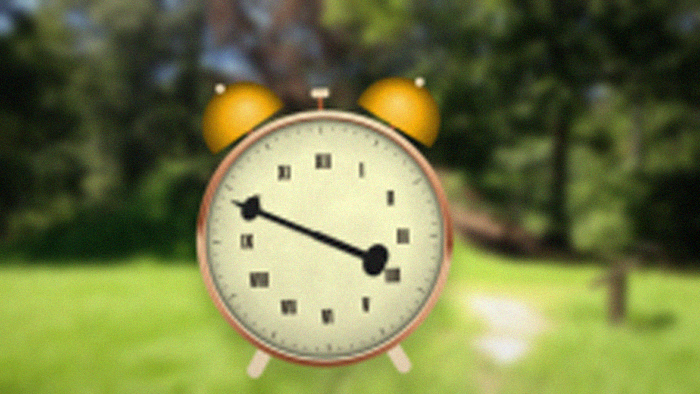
{"hour": 3, "minute": 49}
